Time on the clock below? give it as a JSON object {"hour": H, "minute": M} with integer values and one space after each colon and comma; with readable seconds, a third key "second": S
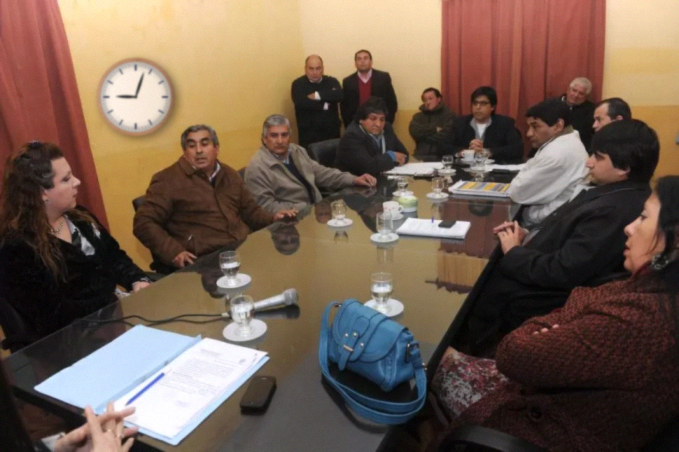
{"hour": 9, "minute": 3}
